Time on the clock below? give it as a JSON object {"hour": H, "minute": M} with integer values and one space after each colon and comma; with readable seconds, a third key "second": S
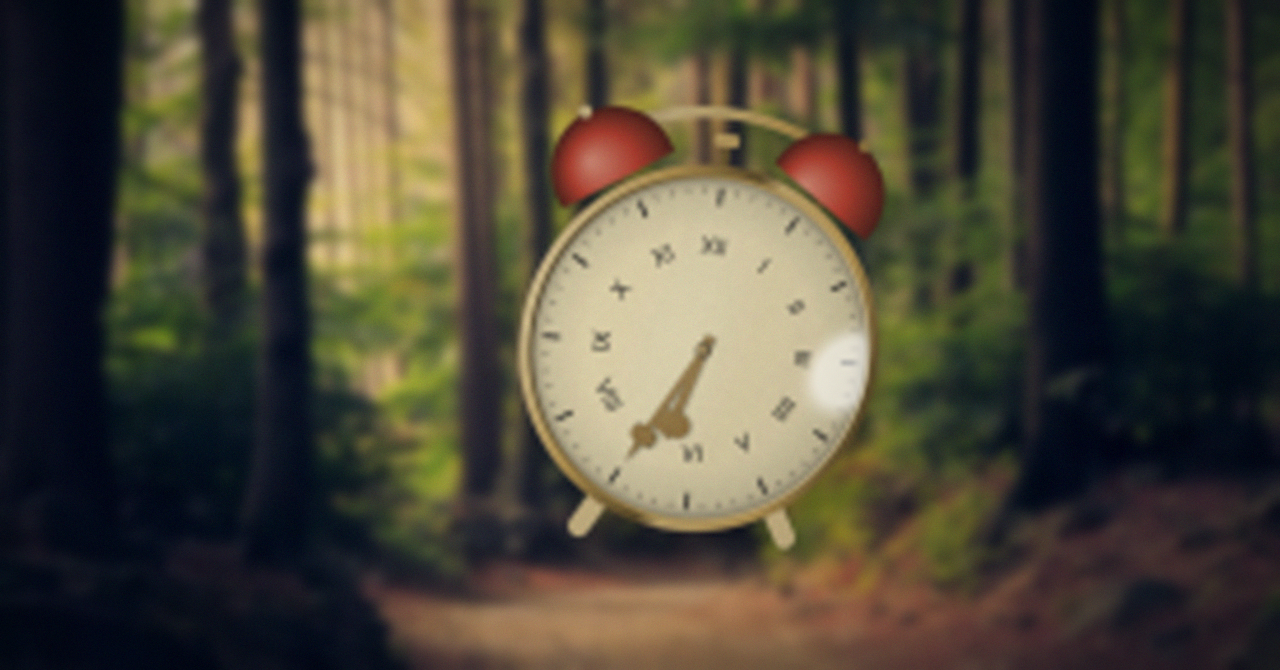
{"hour": 6, "minute": 35}
